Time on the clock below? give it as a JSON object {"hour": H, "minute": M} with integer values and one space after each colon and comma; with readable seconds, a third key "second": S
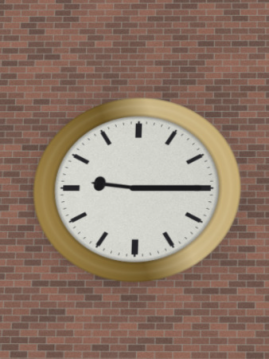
{"hour": 9, "minute": 15}
